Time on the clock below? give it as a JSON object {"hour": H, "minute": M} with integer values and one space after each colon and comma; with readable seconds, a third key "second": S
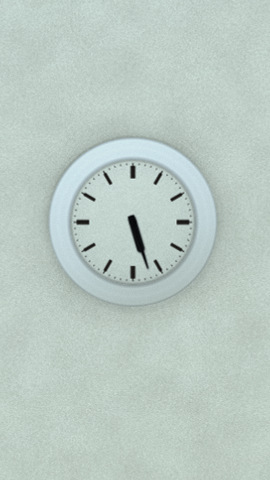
{"hour": 5, "minute": 27}
